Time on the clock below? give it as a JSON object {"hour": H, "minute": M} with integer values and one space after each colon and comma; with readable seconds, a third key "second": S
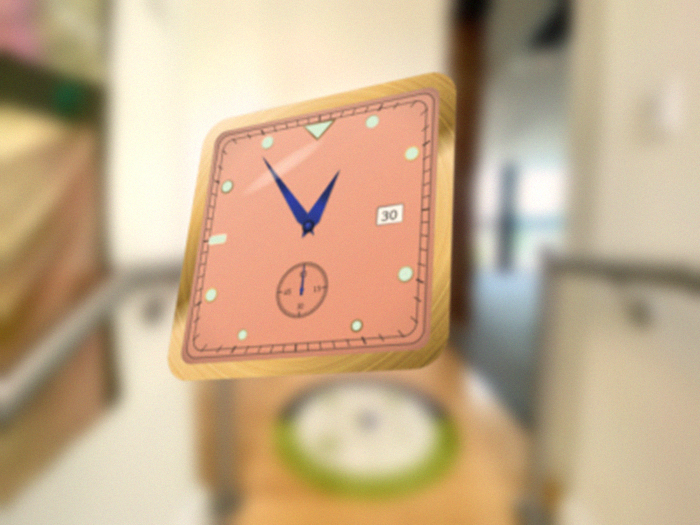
{"hour": 12, "minute": 54}
